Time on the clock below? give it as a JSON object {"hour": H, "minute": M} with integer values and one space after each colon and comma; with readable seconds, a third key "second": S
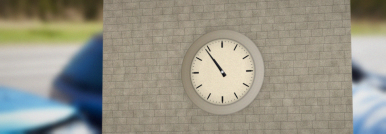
{"hour": 10, "minute": 54}
